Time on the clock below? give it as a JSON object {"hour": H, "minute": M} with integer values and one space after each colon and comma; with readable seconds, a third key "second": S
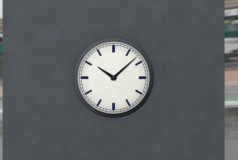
{"hour": 10, "minute": 8}
